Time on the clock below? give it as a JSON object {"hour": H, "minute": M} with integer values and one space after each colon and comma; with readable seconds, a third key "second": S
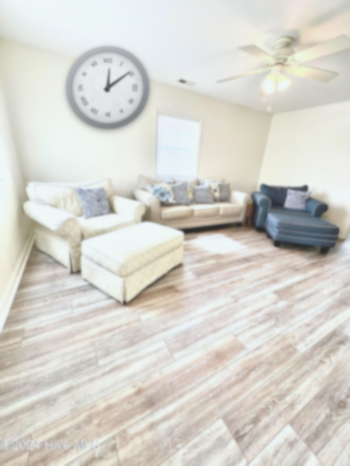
{"hour": 12, "minute": 9}
